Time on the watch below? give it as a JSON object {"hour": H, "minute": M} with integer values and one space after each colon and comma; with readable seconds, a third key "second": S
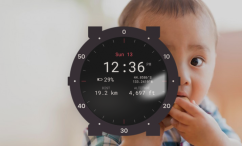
{"hour": 12, "minute": 36}
